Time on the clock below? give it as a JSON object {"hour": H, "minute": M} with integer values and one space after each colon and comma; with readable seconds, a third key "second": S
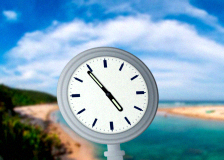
{"hour": 4, "minute": 54}
